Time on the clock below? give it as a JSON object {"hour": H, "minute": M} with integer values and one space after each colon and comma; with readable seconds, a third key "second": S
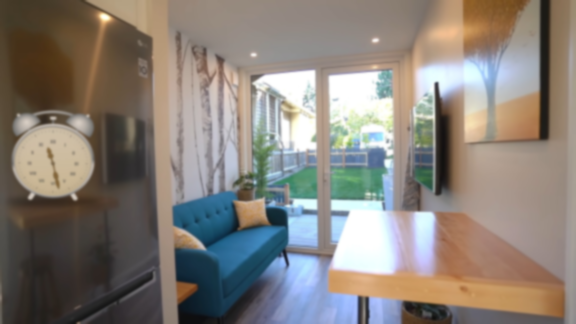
{"hour": 11, "minute": 28}
